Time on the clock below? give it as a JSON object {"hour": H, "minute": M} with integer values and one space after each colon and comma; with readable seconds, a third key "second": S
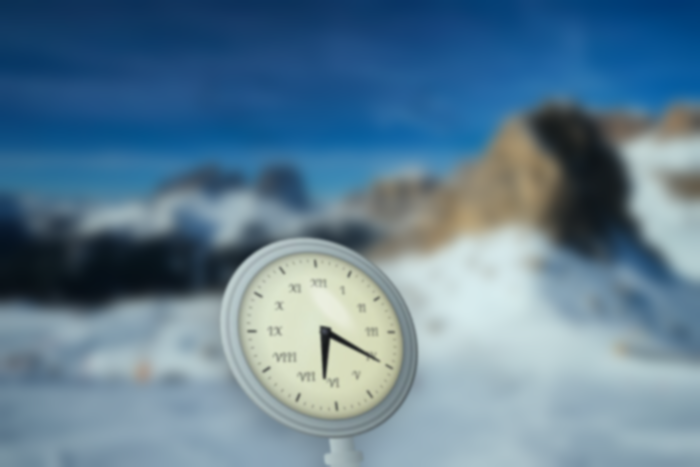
{"hour": 6, "minute": 20}
